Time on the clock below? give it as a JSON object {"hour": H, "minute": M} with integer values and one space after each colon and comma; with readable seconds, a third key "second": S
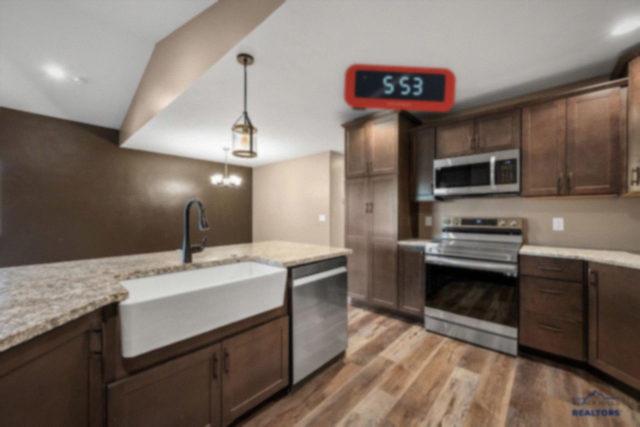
{"hour": 5, "minute": 53}
